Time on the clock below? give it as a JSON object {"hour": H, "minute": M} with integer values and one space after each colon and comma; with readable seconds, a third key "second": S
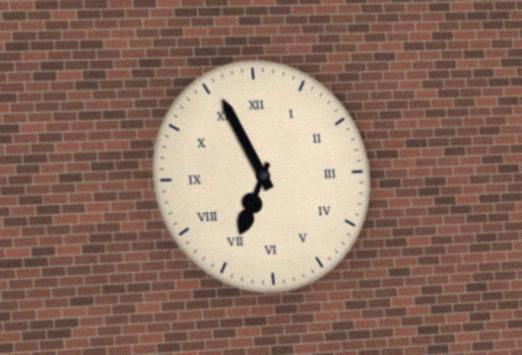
{"hour": 6, "minute": 56}
